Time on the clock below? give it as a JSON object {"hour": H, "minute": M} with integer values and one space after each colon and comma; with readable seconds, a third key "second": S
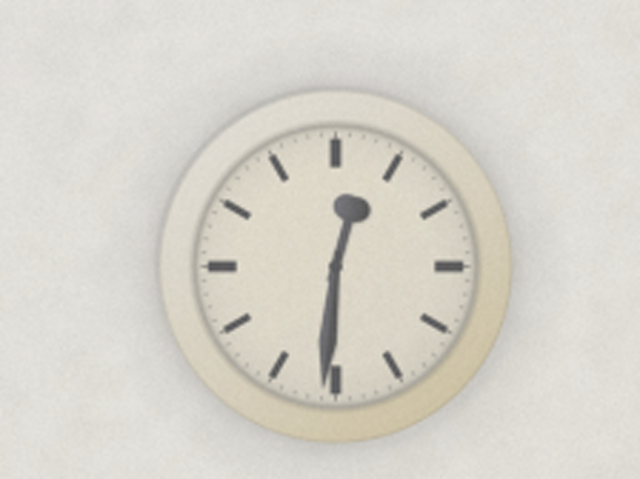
{"hour": 12, "minute": 31}
